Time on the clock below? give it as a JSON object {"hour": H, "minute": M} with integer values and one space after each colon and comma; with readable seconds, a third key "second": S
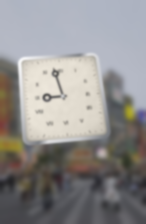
{"hour": 8, "minute": 58}
